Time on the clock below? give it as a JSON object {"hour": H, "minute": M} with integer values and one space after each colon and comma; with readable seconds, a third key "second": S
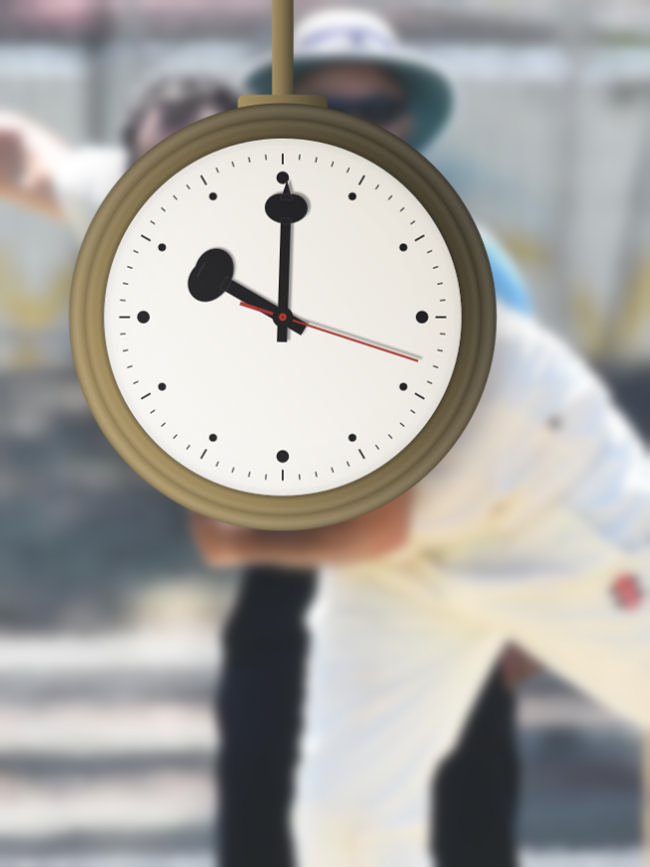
{"hour": 10, "minute": 0, "second": 18}
